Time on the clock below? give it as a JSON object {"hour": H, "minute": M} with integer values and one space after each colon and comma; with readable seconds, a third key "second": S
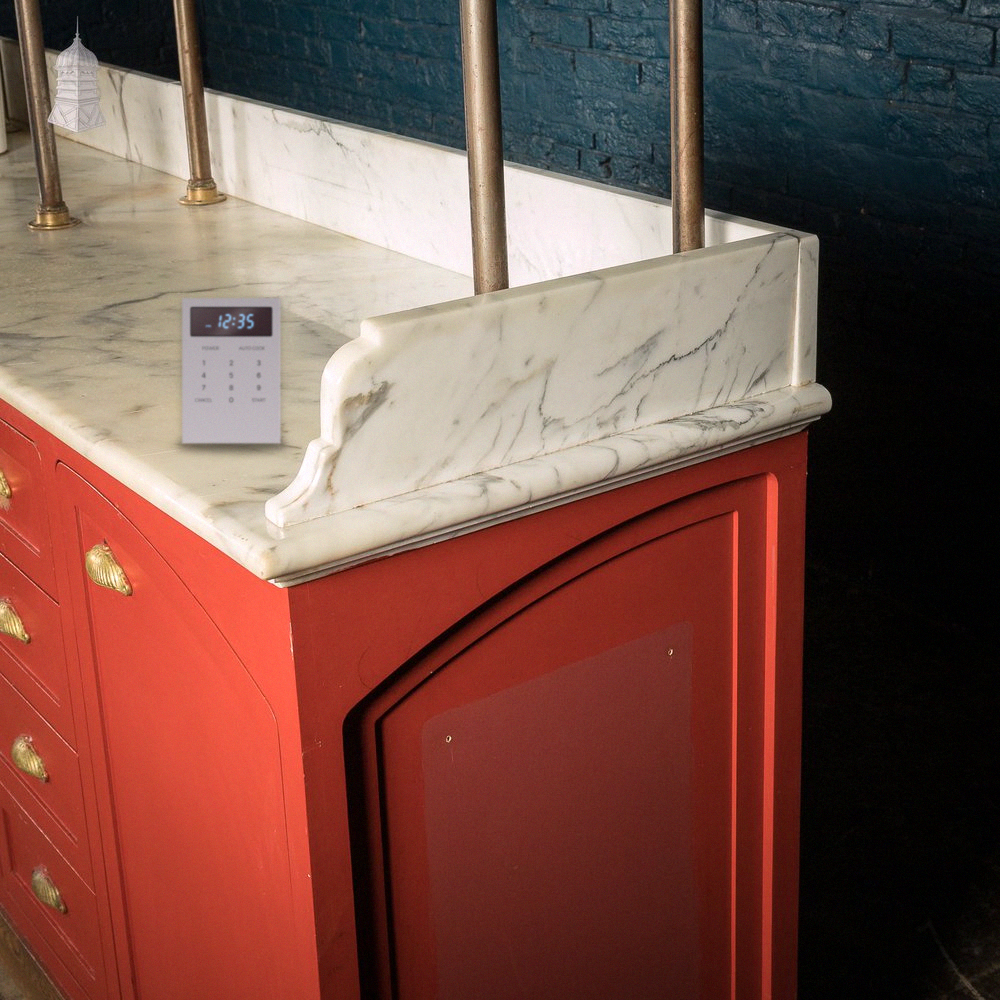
{"hour": 12, "minute": 35}
